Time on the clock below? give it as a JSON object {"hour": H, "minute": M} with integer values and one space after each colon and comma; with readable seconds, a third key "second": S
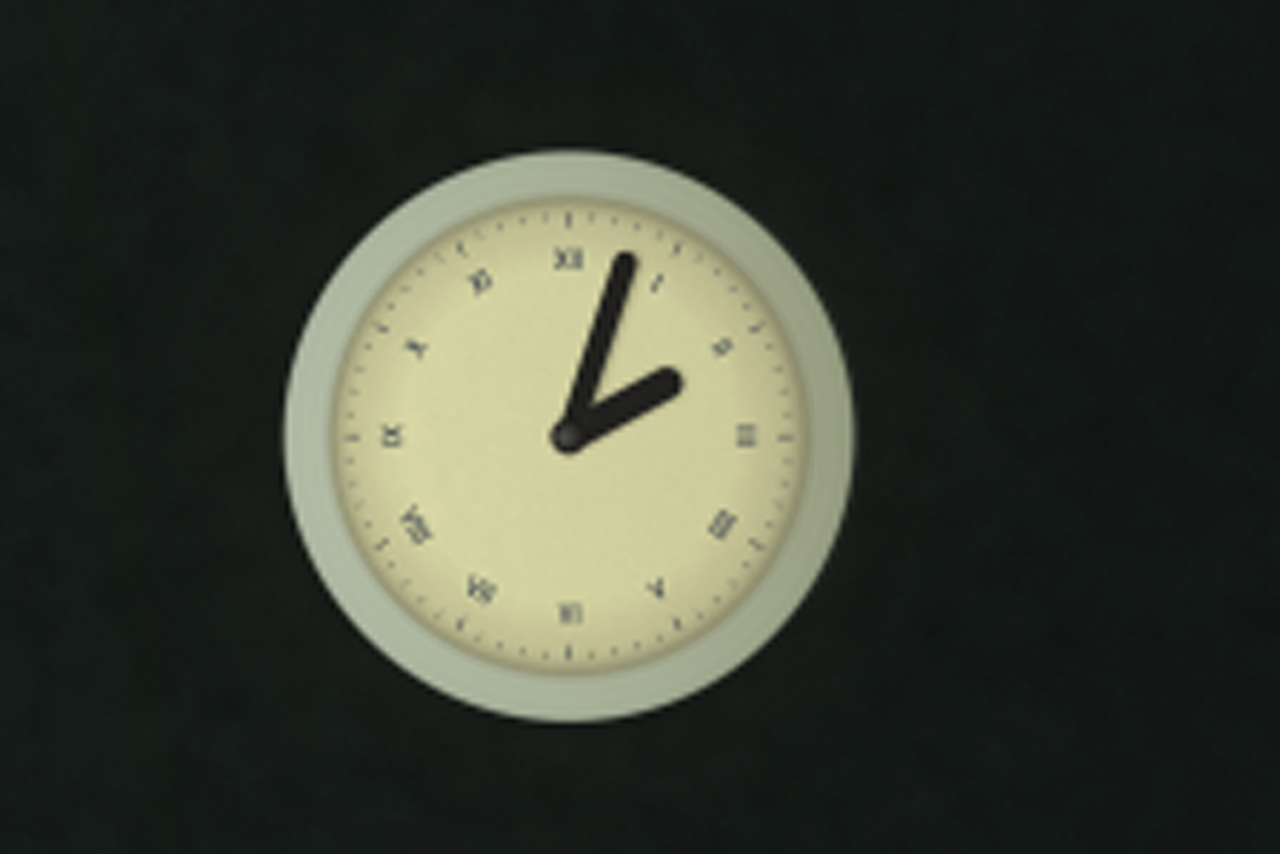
{"hour": 2, "minute": 3}
